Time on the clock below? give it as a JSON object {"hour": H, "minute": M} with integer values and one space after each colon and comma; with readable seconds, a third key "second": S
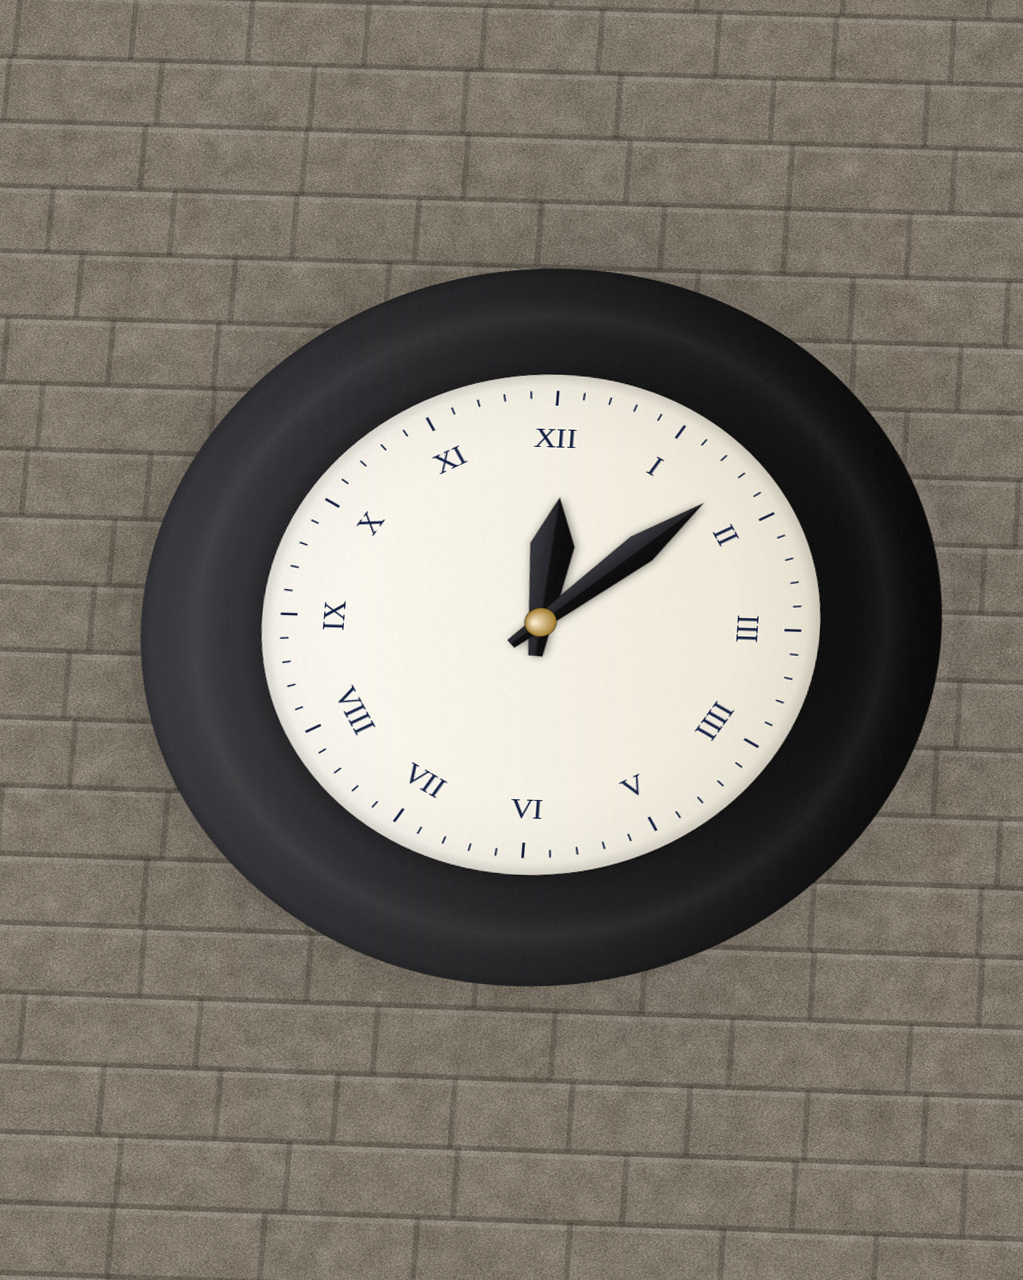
{"hour": 12, "minute": 8}
